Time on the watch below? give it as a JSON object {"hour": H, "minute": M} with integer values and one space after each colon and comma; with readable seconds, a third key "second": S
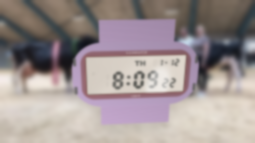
{"hour": 8, "minute": 9}
